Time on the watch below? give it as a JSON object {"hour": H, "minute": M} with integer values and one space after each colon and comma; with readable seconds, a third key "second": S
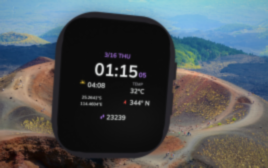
{"hour": 1, "minute": 15}
